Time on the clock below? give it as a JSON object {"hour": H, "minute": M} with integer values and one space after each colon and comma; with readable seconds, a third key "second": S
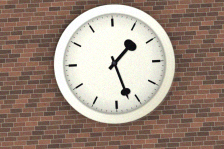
{"hour": 1, "minute": 27}
